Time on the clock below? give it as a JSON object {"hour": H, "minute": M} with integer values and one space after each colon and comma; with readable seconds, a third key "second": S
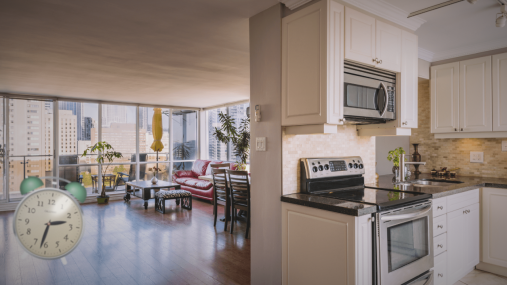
{"hour": 2, "minute": 32}
